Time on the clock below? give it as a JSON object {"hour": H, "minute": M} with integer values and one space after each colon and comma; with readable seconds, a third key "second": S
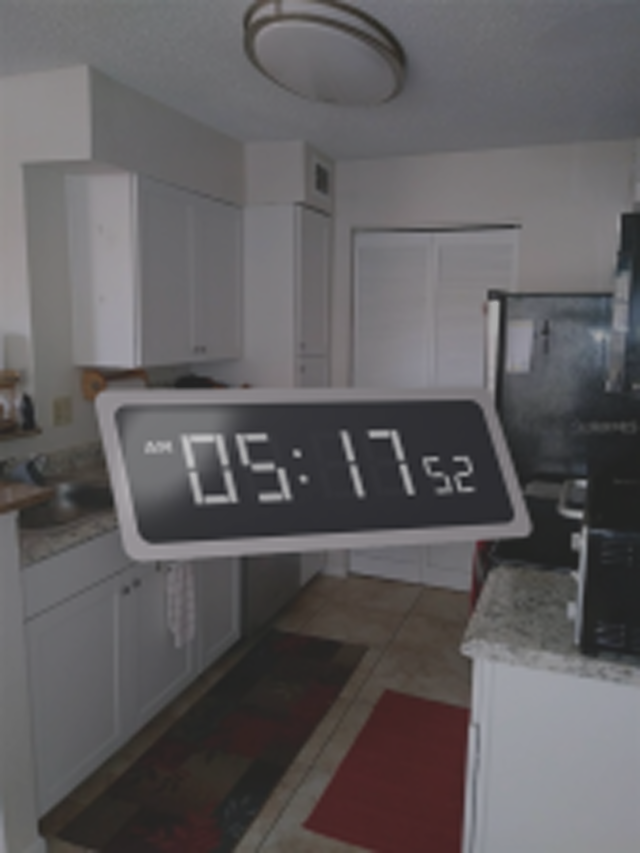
{"hour": 5, "minute": 17, "second": 52}
